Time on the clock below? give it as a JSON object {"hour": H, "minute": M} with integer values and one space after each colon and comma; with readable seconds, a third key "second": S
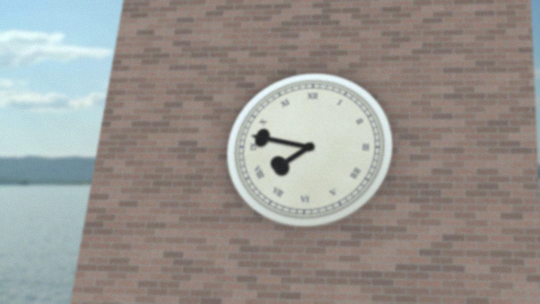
{"hour": 7, "minute": 47}
